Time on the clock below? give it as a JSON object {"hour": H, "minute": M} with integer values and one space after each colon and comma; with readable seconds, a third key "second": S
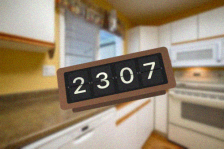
{"hour": 23, "minute": 7}
